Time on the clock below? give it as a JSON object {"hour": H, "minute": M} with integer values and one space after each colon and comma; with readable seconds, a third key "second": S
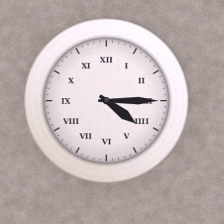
{"hour": 4, "minute": 15}
